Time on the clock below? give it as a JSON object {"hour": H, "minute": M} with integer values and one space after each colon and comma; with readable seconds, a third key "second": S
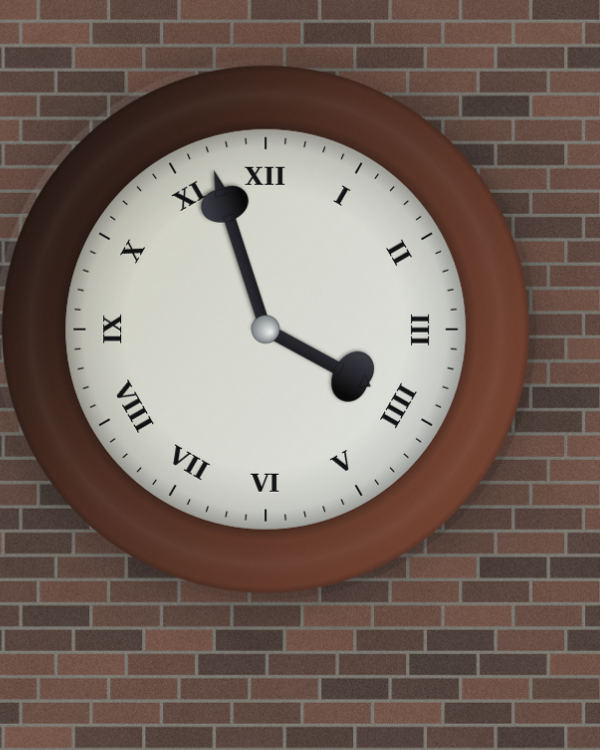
{"hour": 3, "minute": 57}
